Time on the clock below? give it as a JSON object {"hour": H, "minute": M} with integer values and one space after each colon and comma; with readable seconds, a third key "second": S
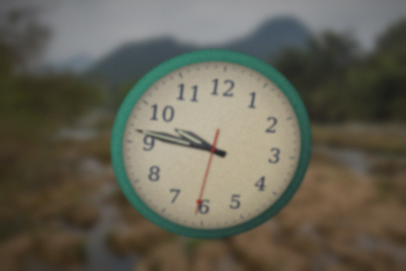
{"hour": 9, "minute": 46, "second": 31}
